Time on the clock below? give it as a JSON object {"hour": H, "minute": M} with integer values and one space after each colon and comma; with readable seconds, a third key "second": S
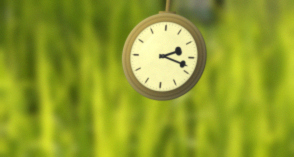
{"hour": 2, "minute": 18}
